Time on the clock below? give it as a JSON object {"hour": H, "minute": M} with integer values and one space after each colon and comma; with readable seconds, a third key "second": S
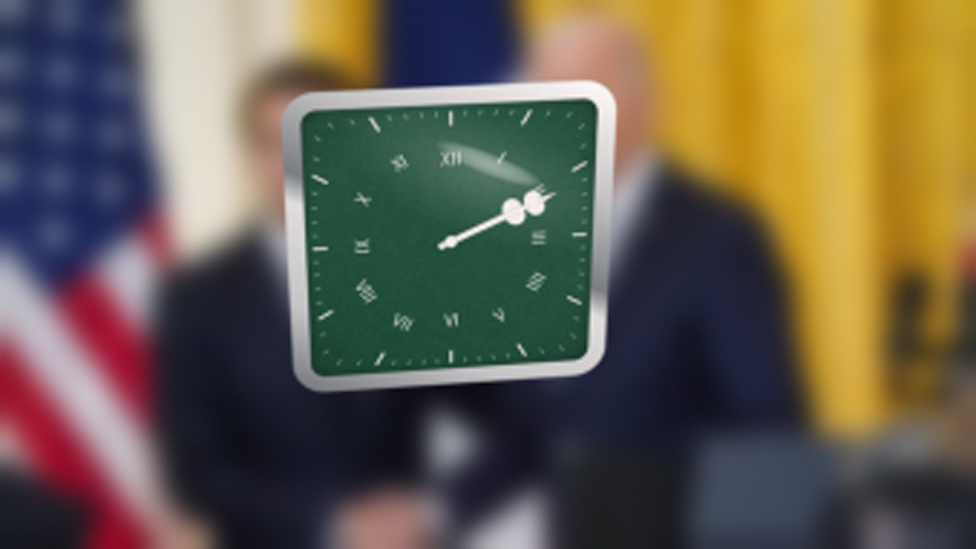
{"hour": 2, "minute": 11}
